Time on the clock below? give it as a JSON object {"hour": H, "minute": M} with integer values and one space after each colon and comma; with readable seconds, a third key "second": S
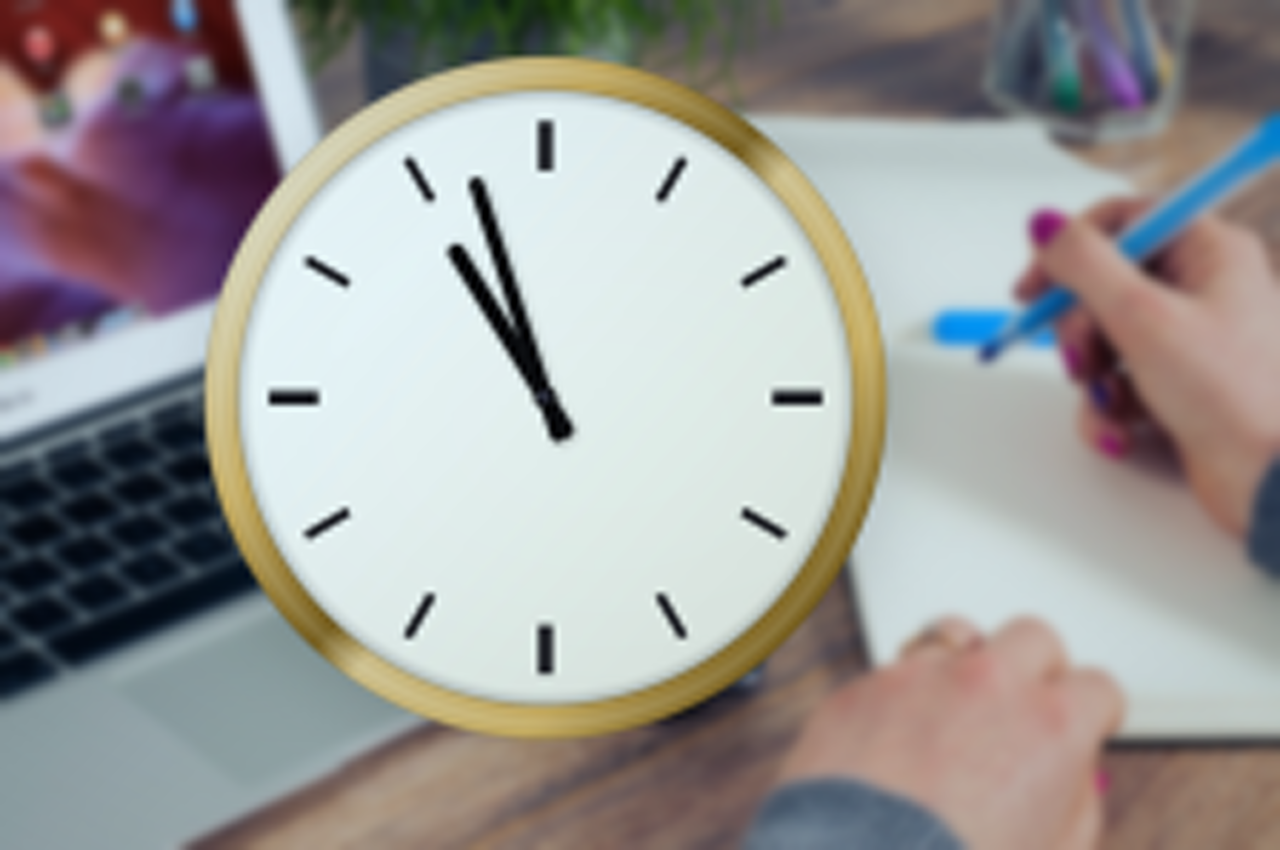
{"hour": 10, "minute": 57}
